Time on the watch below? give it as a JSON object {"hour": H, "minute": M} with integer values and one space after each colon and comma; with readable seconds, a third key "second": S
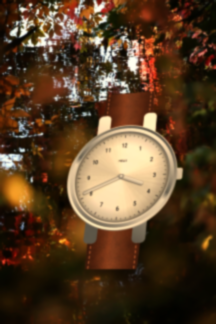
{"hour": 3, "minute": 41}
